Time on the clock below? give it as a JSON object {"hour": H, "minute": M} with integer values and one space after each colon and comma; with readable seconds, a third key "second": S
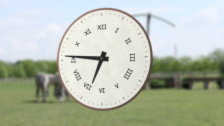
{"hour": 6, "minute": 46}
